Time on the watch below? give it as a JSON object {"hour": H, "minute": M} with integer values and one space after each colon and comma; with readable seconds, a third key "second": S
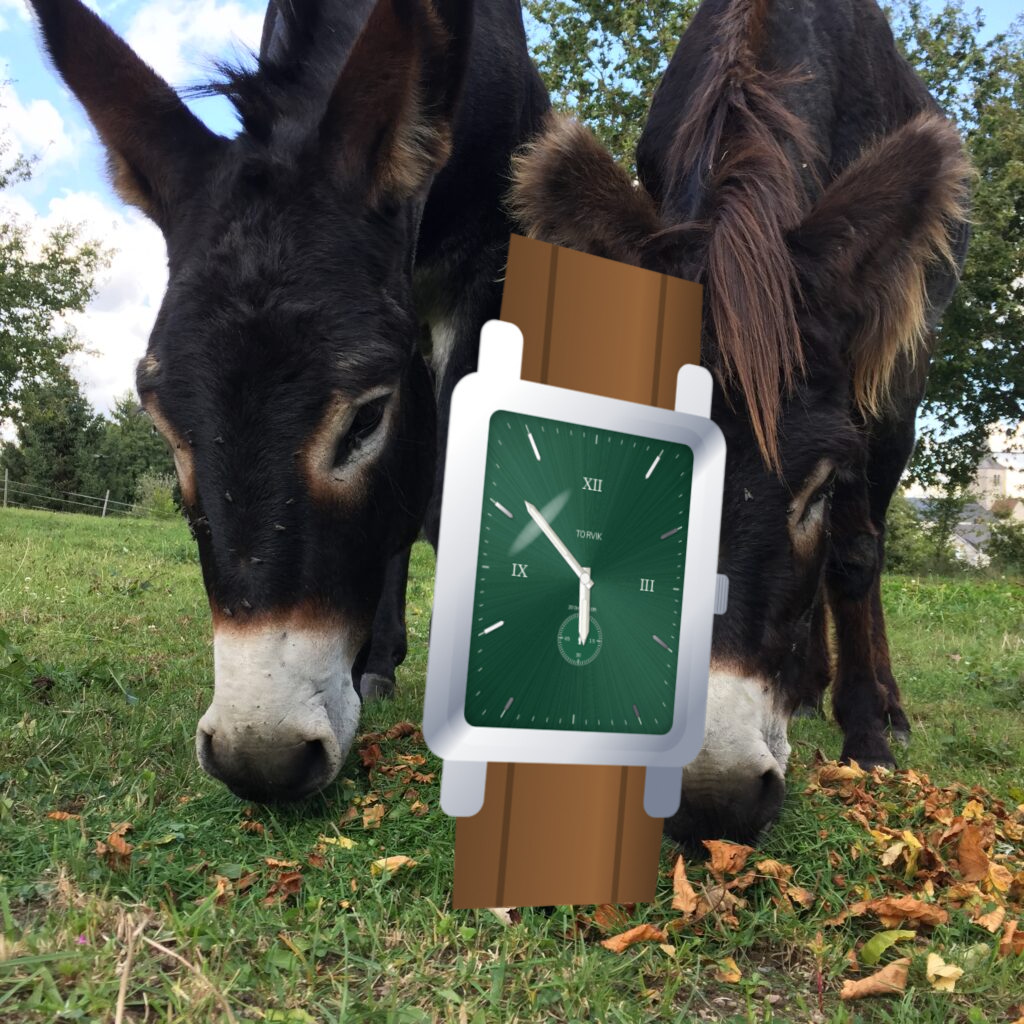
{"hour": 5, "minute": 52}
